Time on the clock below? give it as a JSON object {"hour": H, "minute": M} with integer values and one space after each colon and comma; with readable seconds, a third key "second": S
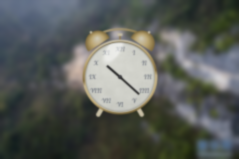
{"hour": 10, "minute": 22}
